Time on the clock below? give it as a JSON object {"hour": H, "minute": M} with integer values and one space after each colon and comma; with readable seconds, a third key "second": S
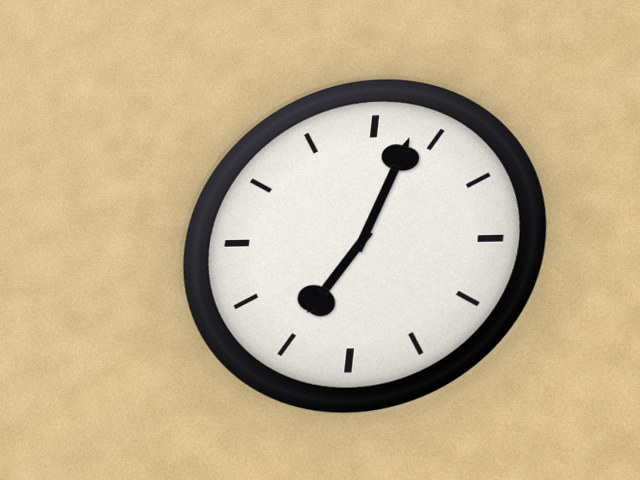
{"hour": 7, "minute": 3}
